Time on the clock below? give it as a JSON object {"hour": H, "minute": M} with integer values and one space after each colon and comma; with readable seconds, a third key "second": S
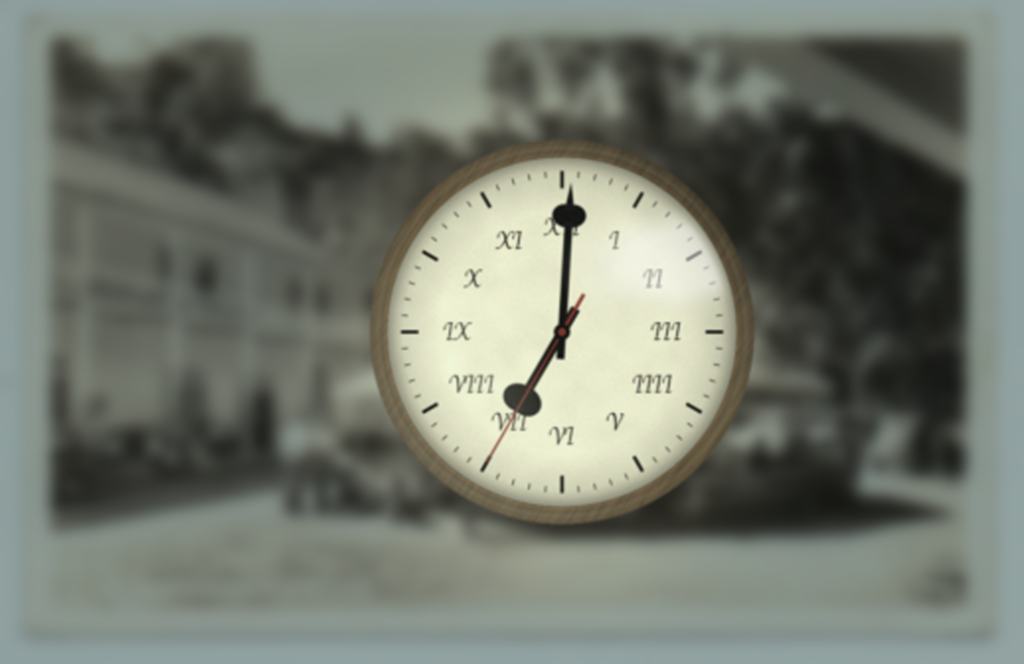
{"hour": 7, "minute": 0, "second": 35}
